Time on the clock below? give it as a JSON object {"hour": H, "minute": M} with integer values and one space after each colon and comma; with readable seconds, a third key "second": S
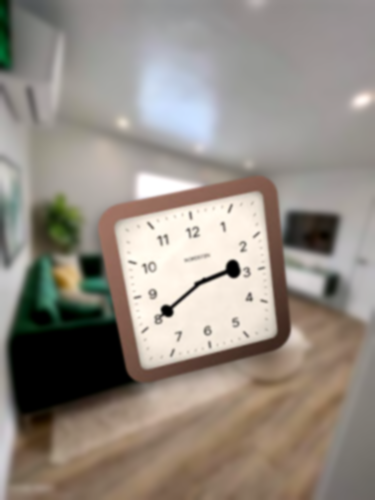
{"hour": 2, "minute": 40}
